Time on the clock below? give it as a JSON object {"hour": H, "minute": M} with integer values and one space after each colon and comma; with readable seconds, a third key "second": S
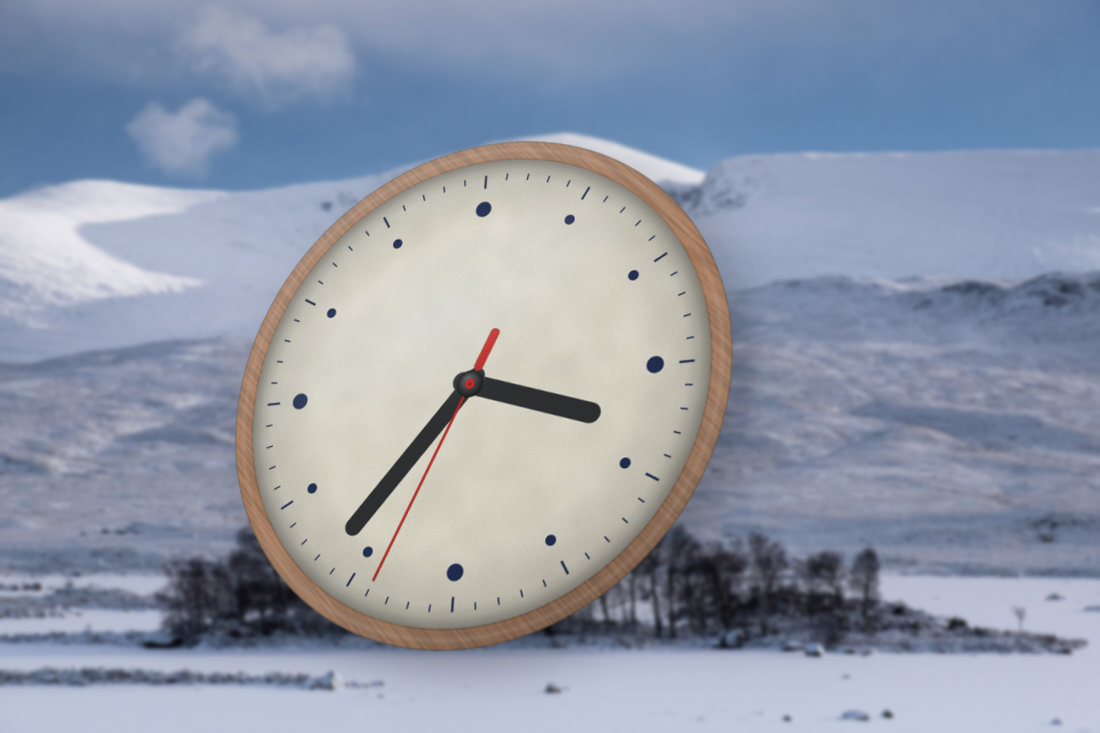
{"hour": 3, "minute": 36, "second": 34}
